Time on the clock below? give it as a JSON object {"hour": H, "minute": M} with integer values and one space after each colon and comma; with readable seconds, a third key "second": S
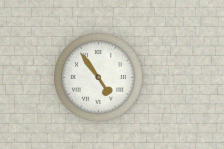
{"hour": 4, "minute": 54}
